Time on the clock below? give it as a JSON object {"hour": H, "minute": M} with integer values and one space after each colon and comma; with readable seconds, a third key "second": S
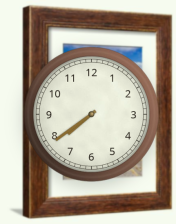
{"hour": 7, "minute": 39}
